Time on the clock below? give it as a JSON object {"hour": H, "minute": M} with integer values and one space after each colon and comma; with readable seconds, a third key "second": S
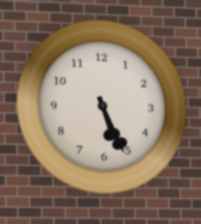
{"hour": 5, "minute": 26}
